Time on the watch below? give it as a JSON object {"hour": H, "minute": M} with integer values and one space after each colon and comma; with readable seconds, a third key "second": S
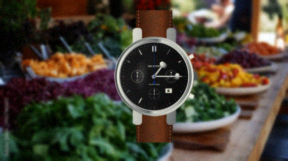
{"hour": 1, "minute": 15}
